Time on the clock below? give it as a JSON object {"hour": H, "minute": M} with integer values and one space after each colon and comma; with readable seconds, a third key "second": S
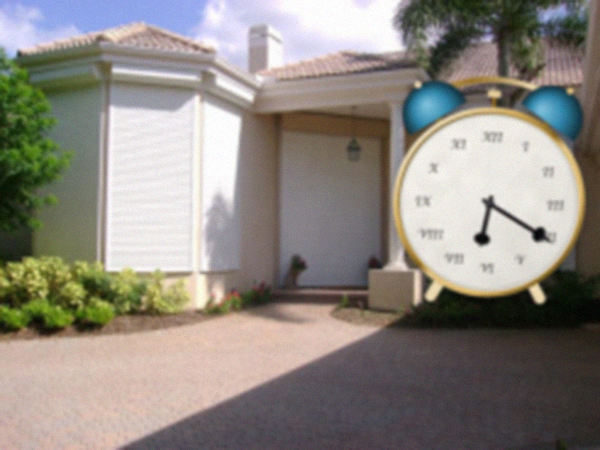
{"hour": 6, "minute": 20}
